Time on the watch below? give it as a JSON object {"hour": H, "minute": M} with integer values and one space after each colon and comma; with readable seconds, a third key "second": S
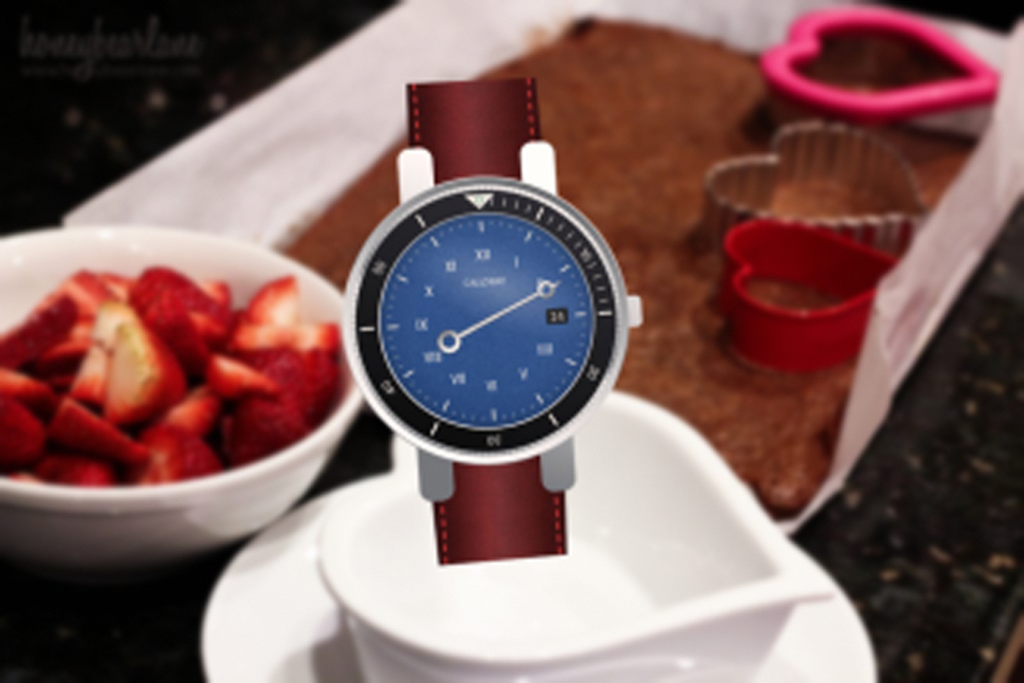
{"hour": 8, "minute": 11}
